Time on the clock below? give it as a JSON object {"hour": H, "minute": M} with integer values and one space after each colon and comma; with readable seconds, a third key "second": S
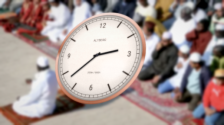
{"hour": 2, "minute": 38}
